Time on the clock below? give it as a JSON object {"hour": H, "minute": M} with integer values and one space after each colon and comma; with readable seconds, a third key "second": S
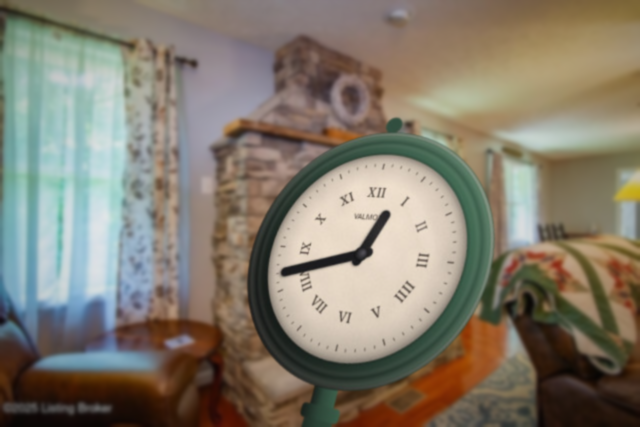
{"hour": 12, "minute": 42}
